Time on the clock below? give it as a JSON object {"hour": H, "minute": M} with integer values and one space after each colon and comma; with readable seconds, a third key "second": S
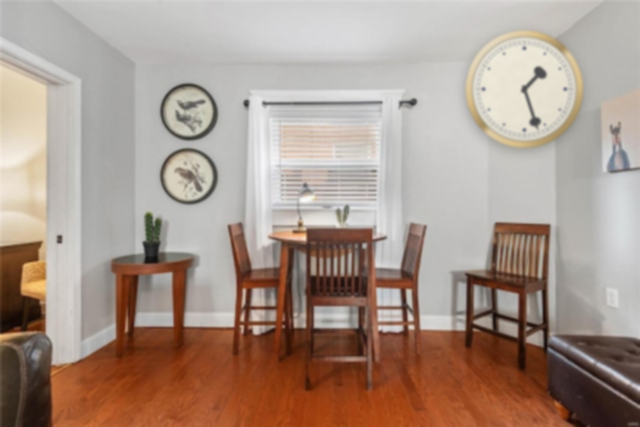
{"hour": 1, "minute": 27}
